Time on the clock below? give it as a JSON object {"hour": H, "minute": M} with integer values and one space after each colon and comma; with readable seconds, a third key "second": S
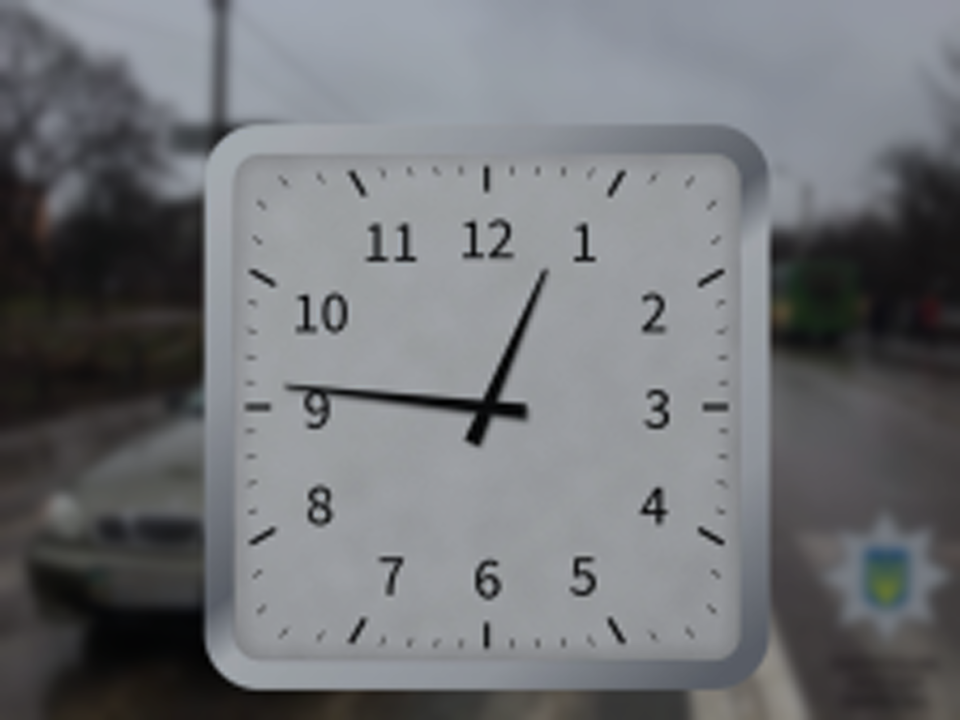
{"hour": 12, "minute": 46}
